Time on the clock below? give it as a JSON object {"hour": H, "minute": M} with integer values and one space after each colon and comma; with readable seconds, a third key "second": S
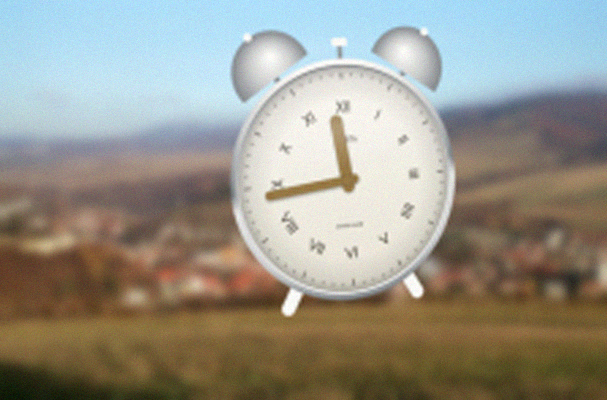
{"hour": 11, "minute": 44}
